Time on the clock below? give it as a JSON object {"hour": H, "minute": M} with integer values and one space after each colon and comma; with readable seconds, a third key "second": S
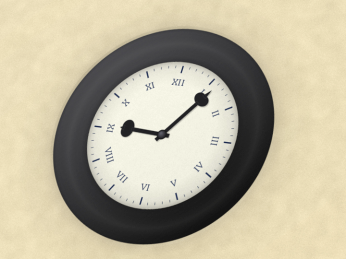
{"hour": 9, "minute": 6}
